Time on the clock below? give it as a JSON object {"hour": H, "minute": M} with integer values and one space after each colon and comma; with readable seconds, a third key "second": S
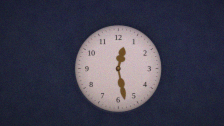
{"hour": 12, "minute": 28}
